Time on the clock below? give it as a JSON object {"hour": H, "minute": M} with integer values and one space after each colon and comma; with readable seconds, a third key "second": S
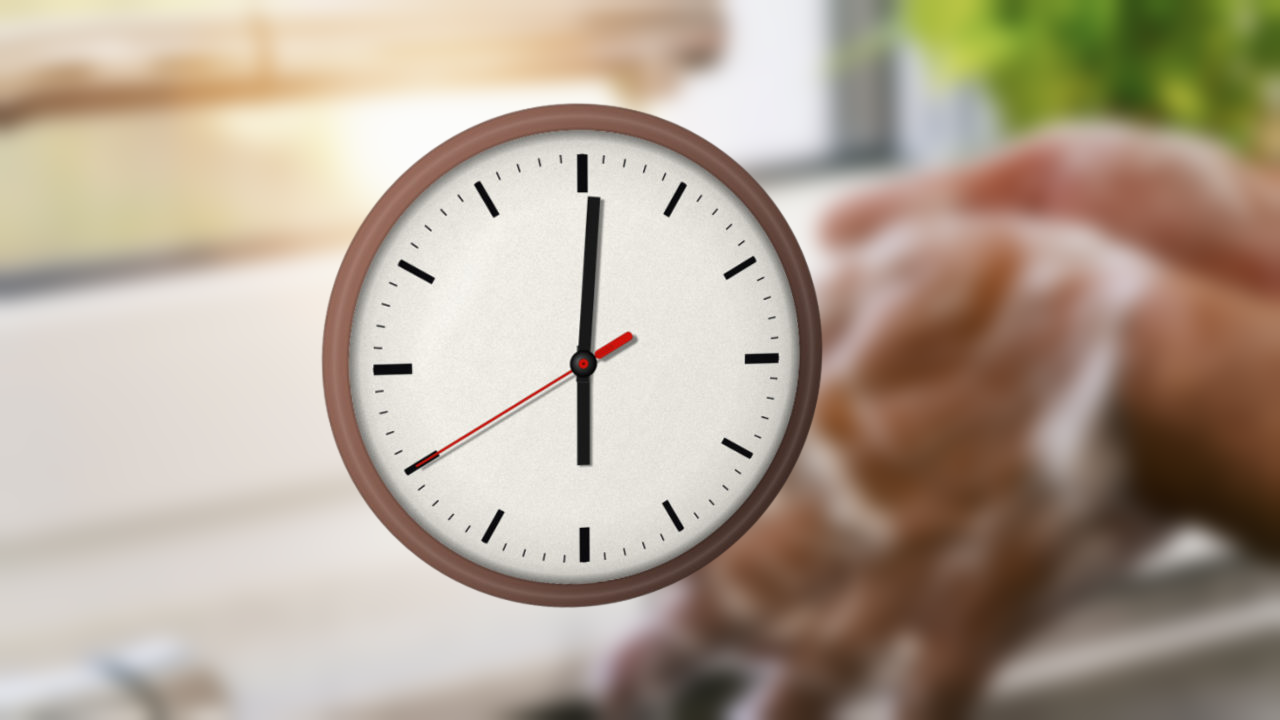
{"hour": 6, "minute": 0, "second": 40}
